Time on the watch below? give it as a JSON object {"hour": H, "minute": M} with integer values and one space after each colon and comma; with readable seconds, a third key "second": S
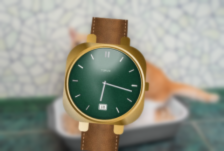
{"hour": 6, "minute": 17}
